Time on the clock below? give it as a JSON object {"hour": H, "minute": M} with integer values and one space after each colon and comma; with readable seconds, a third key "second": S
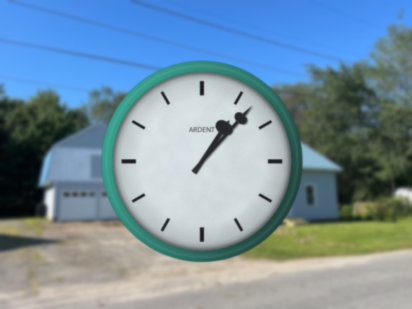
{"hour": 1, "minute": 7}
